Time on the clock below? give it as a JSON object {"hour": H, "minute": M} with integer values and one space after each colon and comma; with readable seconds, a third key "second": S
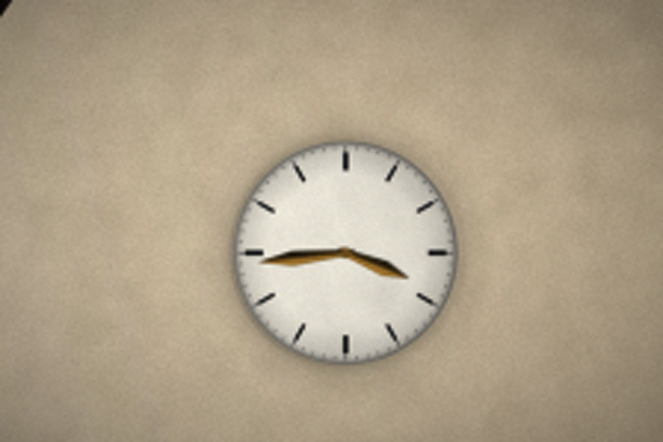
{"hour": 3, "minute": 44}
